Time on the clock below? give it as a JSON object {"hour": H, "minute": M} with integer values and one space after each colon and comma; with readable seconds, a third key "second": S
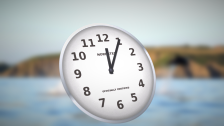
{"hour": 12, "minute": 5}
